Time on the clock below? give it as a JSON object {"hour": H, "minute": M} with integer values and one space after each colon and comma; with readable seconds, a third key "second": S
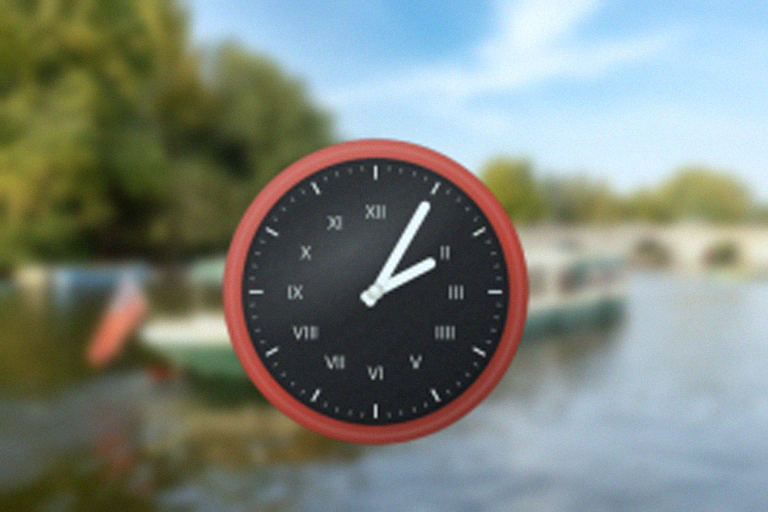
{"hour": 2, "minute": 5}
